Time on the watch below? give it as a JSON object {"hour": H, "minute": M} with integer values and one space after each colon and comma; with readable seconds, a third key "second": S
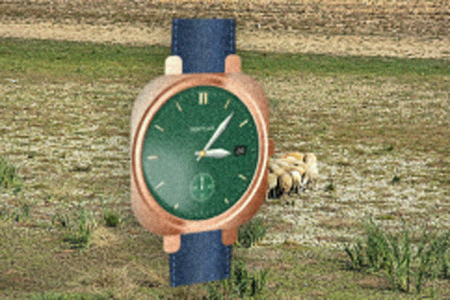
{"hour": 3, "minute": 7}
